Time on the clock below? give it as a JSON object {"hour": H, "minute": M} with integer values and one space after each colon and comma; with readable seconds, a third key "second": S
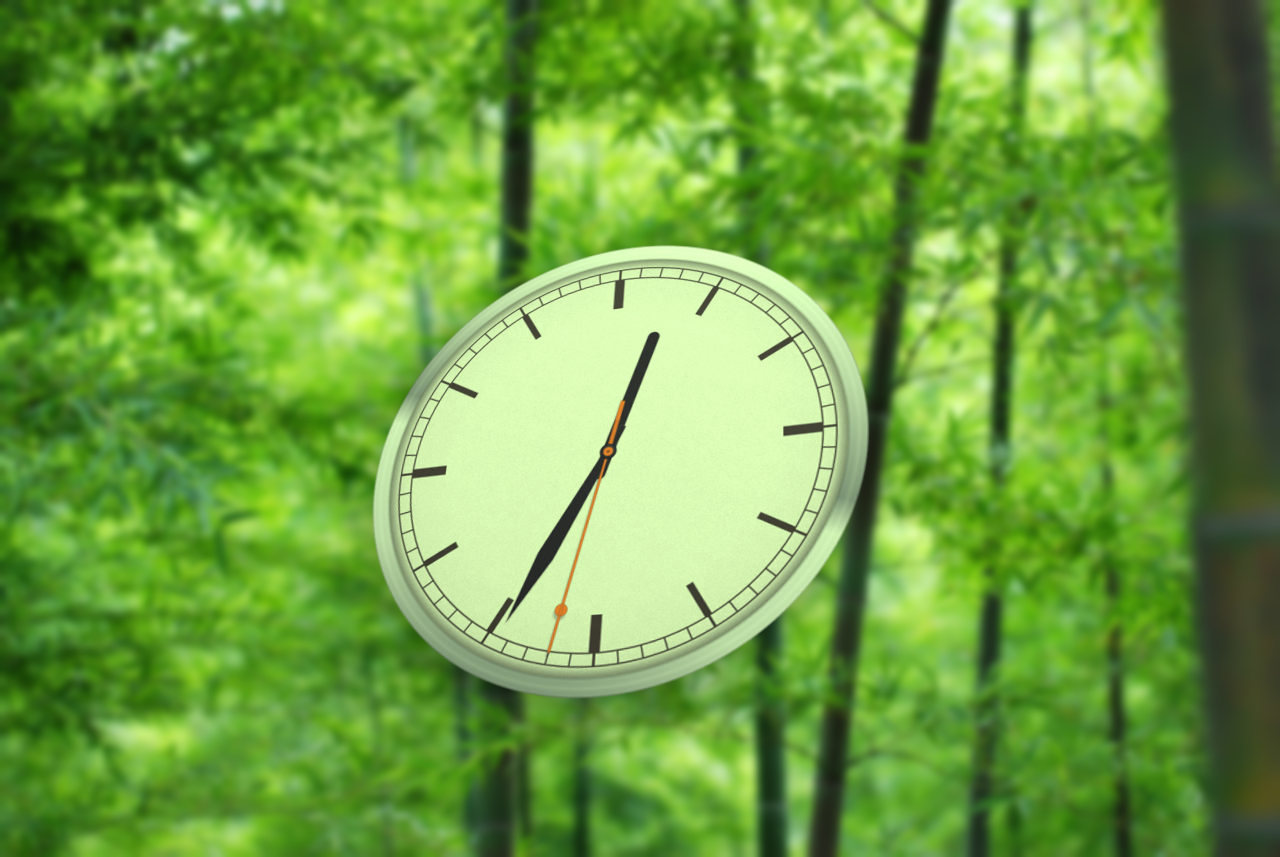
{"hour": 12, "minute": 34, "second": 32}
